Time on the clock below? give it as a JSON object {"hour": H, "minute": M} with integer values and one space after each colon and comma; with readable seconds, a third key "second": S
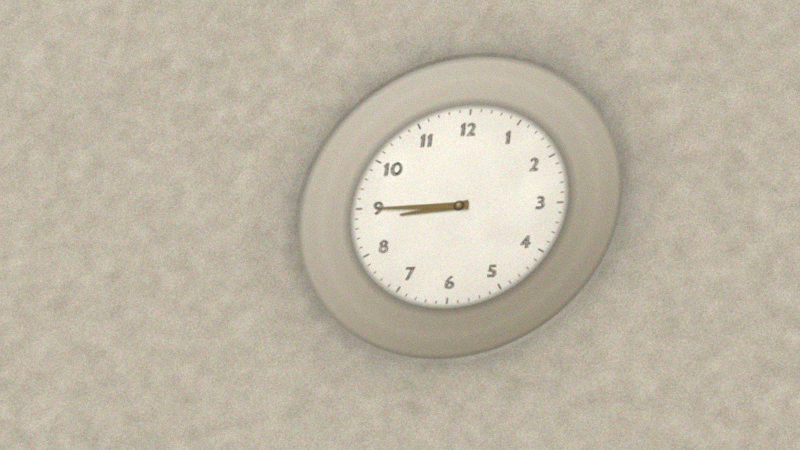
{"hour": 8, "minute": 45}
